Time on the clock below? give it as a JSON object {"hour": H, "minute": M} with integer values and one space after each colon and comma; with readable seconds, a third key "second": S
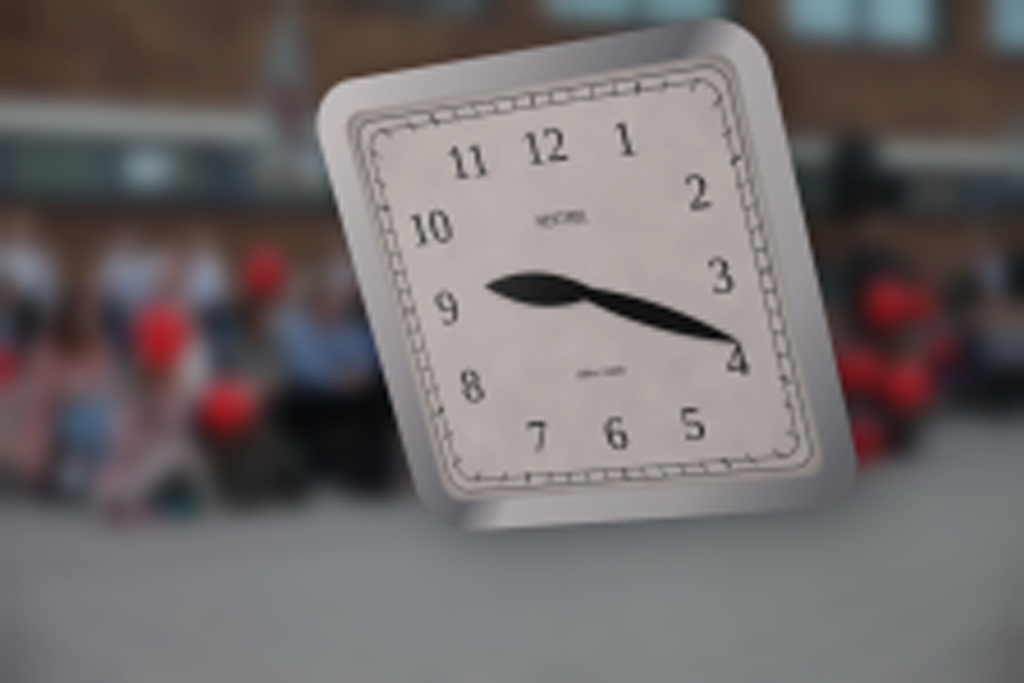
{"hour": 9, "minute": 19}
